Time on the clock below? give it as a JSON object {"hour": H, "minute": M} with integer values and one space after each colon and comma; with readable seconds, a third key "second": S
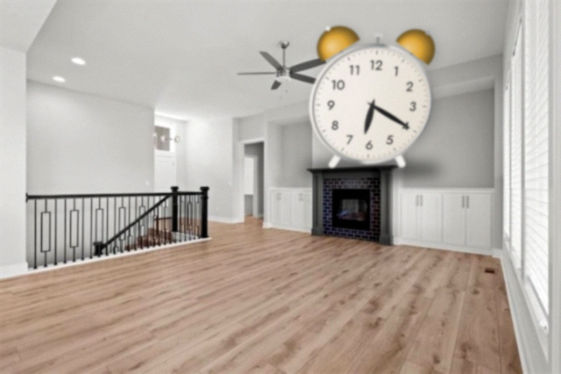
{"hour": 6, "minute": 20}
